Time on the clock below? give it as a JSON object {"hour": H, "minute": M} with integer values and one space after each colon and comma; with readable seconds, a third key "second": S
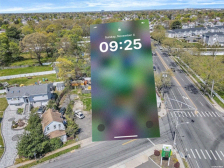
{"hour": 9, "minute": 25}
